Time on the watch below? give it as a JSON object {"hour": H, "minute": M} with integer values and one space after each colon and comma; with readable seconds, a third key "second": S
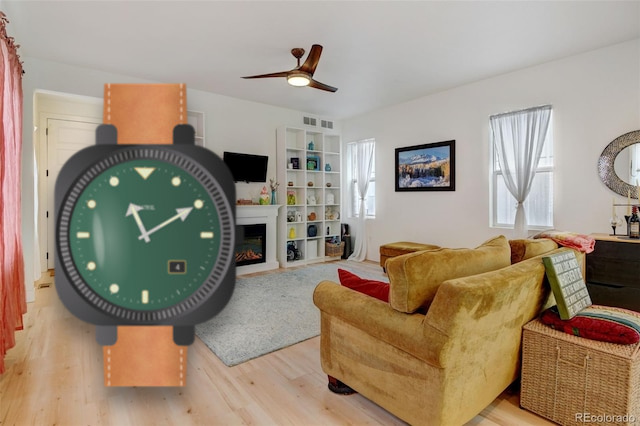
{"hour": 11, "minute": 10}
